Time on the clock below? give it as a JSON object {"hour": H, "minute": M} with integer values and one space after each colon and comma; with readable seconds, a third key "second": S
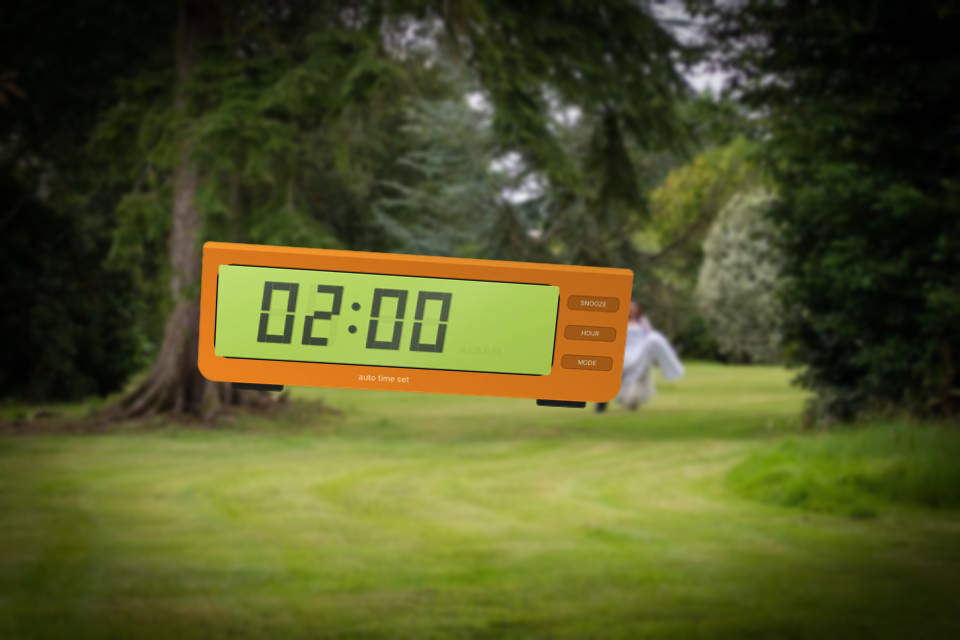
{"hour": 2, "minute": 0}
